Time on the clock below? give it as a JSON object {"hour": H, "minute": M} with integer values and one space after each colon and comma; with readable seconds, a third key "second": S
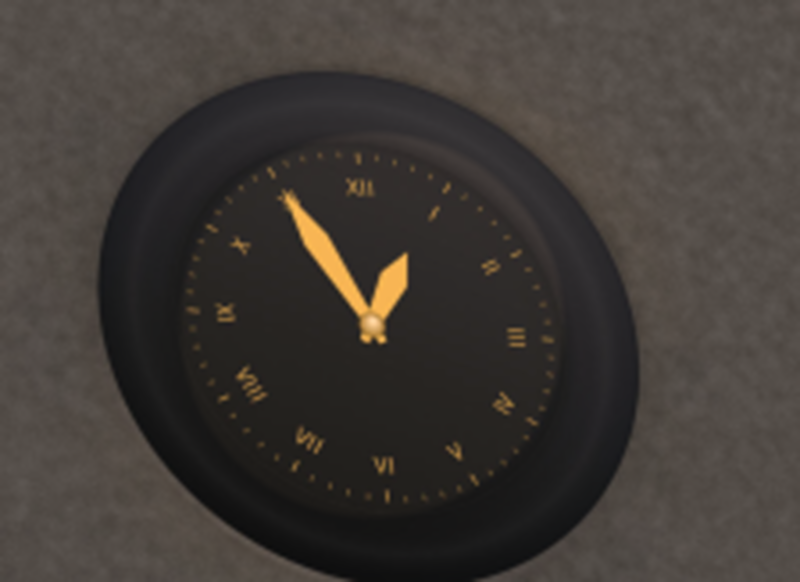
{"hour": 12, "minute": 55}
